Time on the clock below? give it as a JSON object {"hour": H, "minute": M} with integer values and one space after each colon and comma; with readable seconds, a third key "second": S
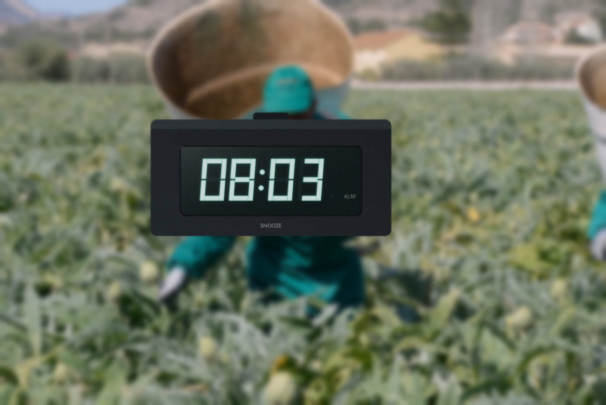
{"hour": 8, "minute": 3}
